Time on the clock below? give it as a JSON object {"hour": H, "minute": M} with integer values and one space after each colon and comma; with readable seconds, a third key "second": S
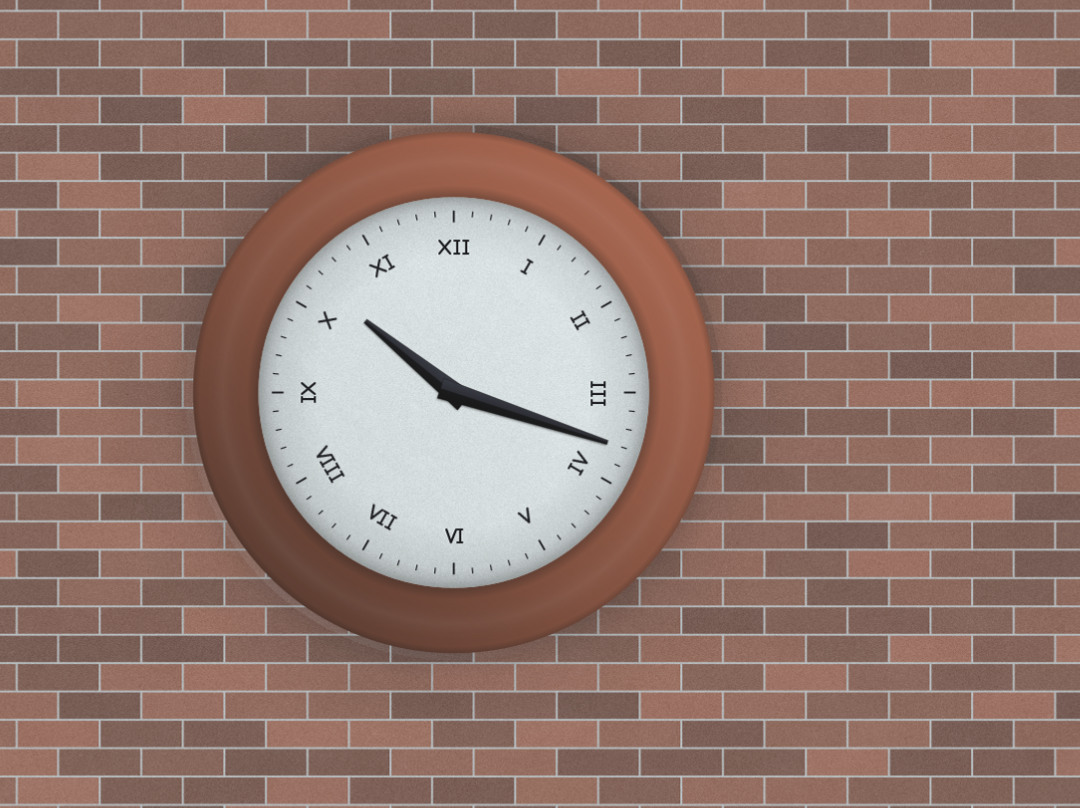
{"hour": 10, "minute": 18}
